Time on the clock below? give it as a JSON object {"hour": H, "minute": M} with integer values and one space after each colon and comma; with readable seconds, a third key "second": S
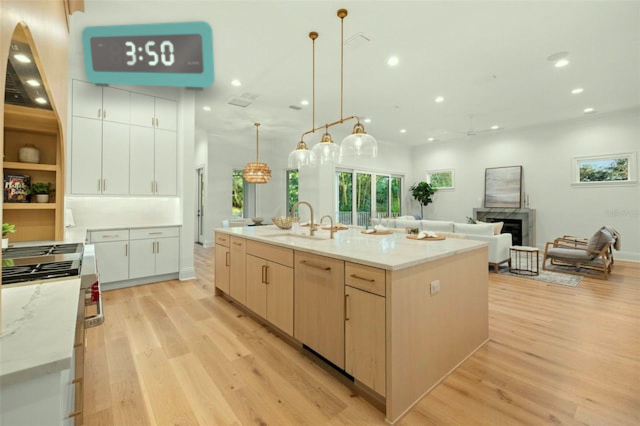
{"hour": 3, "minute": 50}
